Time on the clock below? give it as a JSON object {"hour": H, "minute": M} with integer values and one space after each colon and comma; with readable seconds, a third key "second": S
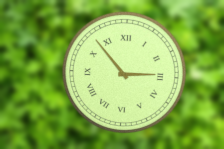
{"hour": 2, "minute": 53}
